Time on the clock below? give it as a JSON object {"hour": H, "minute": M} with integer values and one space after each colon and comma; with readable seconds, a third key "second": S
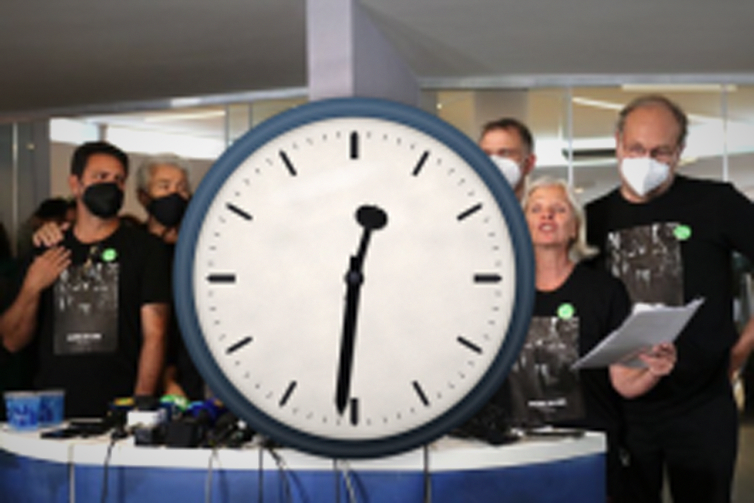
{"hour": 12, "minute": 31}
